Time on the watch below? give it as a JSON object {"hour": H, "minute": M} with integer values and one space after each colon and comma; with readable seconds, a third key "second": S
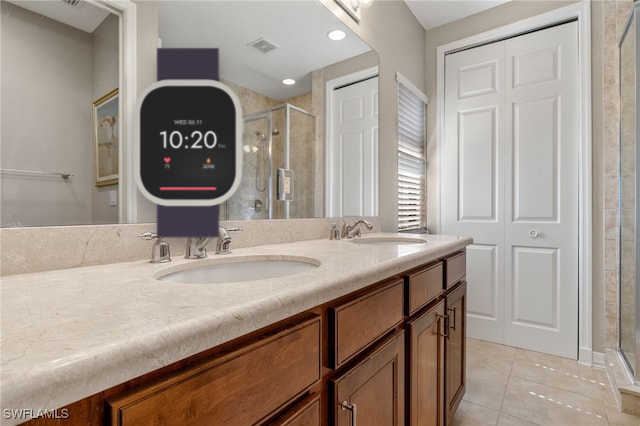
{"hour": 10, "minute": 20}
